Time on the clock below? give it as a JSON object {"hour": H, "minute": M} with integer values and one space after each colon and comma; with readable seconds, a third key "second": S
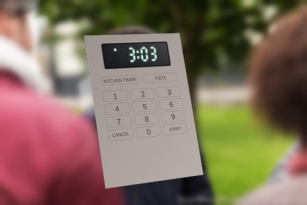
{"hour": 3, "minute": 3}
